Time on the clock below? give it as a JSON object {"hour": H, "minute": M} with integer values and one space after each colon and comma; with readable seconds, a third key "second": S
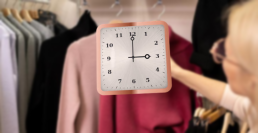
{"hour": 3, "minute": 0}
